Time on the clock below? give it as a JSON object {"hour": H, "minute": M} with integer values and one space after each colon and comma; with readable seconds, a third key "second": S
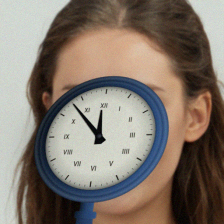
{"hour": 11, "minute": 53}
